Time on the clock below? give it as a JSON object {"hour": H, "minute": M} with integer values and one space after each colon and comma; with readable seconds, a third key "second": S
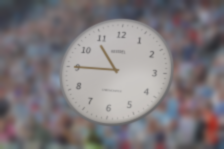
{"hour": 10, "minute": 45}
